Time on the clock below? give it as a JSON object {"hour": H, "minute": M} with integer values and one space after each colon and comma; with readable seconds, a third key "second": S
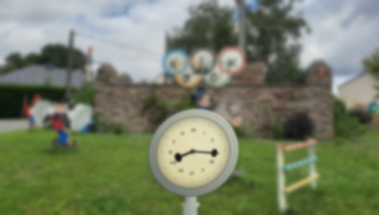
{"hour": 8, "minute": 16}
